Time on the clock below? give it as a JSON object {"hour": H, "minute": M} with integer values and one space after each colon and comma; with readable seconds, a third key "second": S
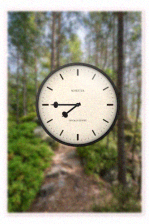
{"hour": 7, "minute": 45}
